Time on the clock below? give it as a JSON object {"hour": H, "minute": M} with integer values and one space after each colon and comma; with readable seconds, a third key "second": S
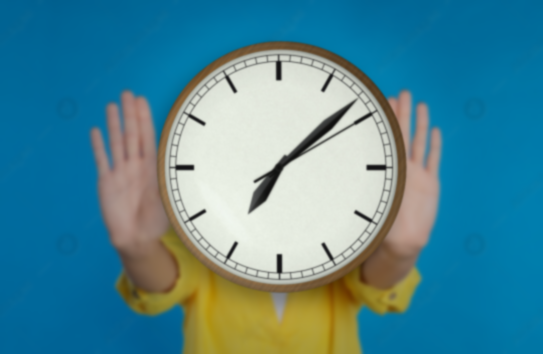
{"hour": 7, "minute": 8, "second": 10}
